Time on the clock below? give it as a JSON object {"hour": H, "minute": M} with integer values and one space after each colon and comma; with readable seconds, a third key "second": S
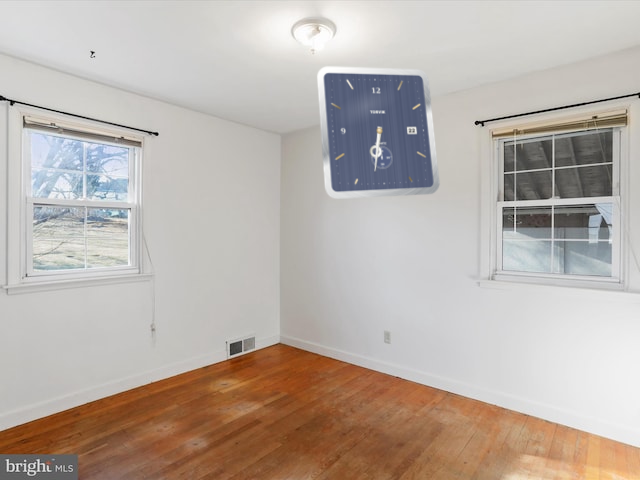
{"hour": 6, "minute": 32}
